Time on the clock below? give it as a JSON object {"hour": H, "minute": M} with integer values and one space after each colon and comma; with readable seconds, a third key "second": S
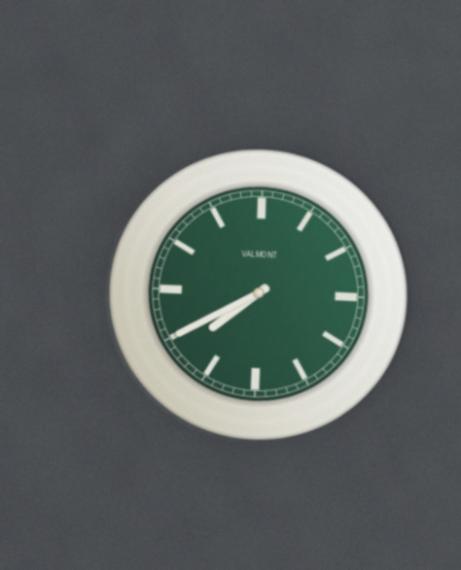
{"hour": 7, "minute": 40}
